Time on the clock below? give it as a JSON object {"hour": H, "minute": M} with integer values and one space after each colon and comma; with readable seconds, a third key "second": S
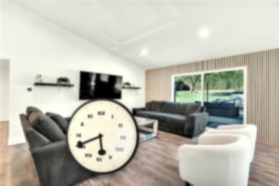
{"hour": 5, "minute": 41}
